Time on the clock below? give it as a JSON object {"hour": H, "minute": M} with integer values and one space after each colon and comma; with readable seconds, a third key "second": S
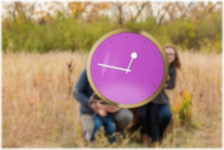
{"hour": 12, "minute": 47}
